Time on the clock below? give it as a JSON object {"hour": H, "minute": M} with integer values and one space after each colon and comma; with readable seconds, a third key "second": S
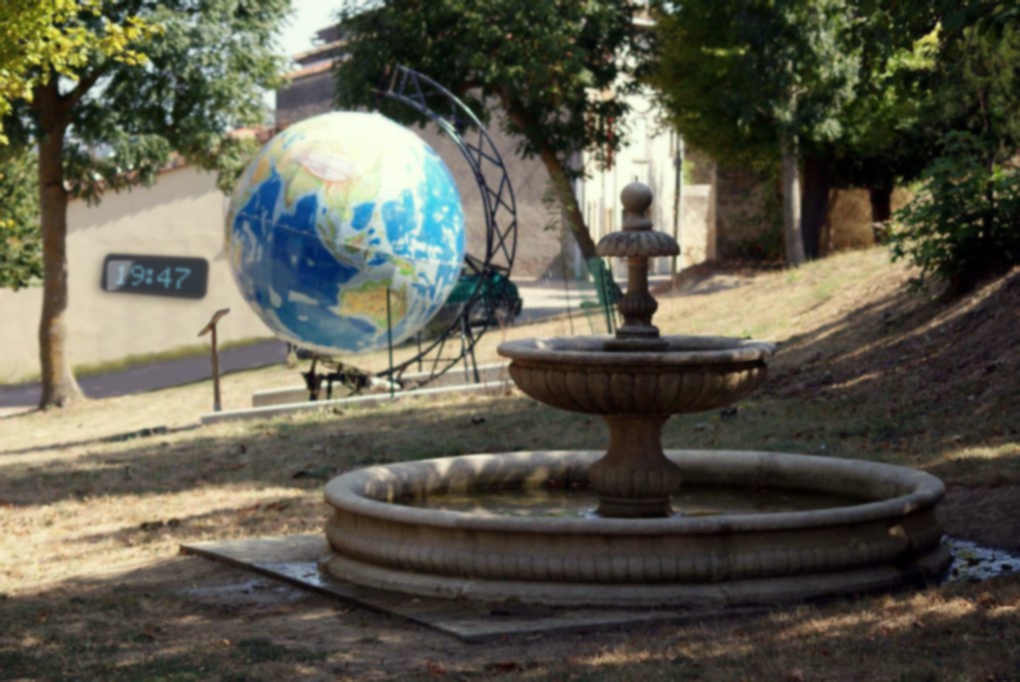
{"hour": 19, "minute": 47}
